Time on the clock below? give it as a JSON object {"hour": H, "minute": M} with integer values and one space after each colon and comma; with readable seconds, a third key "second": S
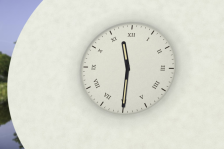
{"hour": 11, "minute": 30}
